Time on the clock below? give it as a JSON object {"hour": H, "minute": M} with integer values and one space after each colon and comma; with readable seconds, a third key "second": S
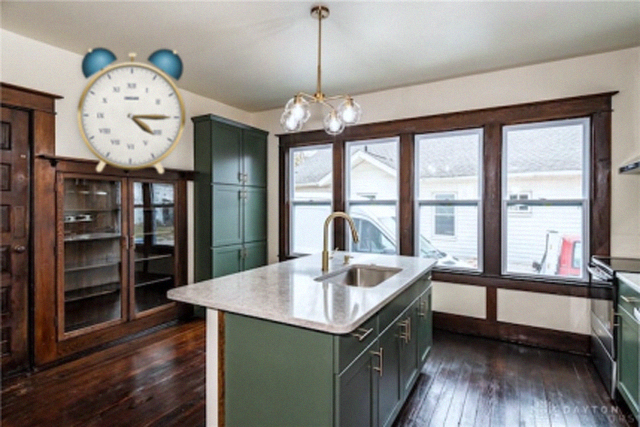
{"hour": 4, "minute": 15}
